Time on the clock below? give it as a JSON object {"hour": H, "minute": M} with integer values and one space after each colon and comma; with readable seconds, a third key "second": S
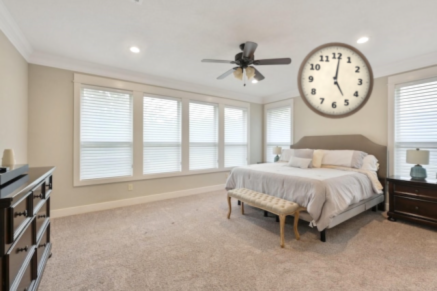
{"hour": 5, "minute": 1}
